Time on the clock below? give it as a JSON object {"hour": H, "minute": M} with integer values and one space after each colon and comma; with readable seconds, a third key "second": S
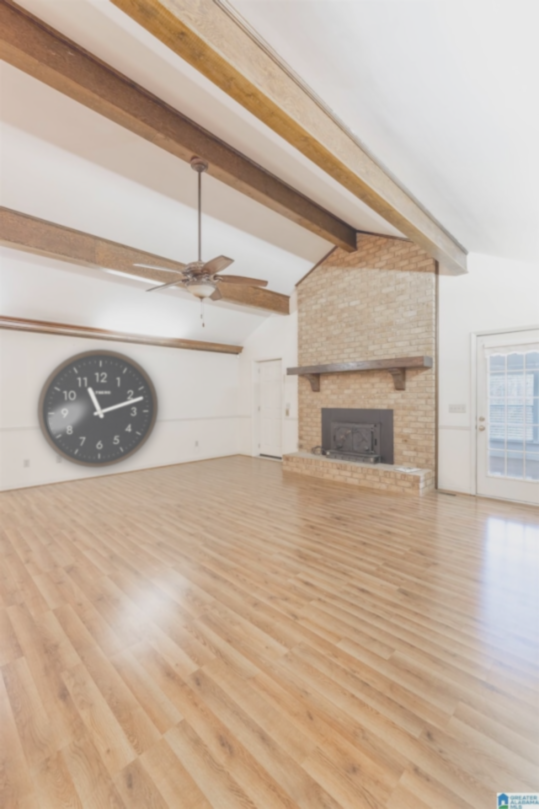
{"hour": 11, "minute": 12}
